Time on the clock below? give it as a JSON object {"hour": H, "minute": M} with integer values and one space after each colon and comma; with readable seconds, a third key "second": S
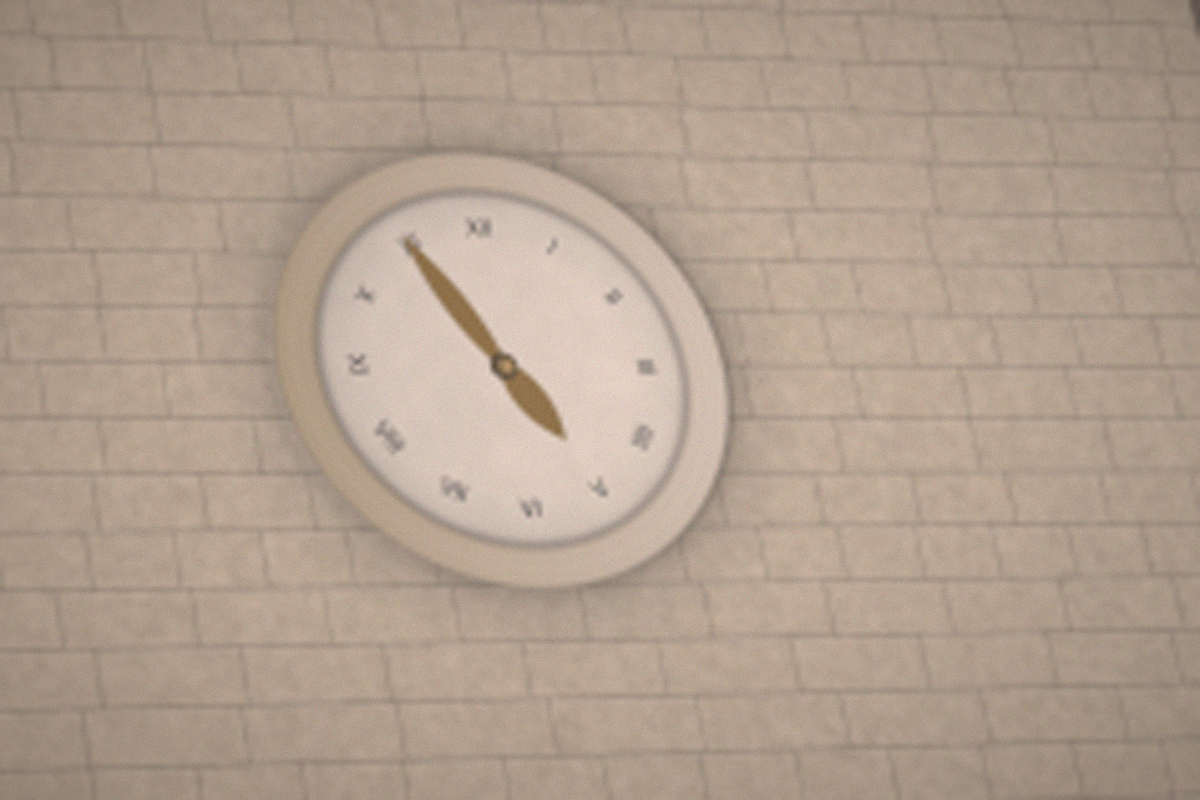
{"hour": 4, "minute": 55}
